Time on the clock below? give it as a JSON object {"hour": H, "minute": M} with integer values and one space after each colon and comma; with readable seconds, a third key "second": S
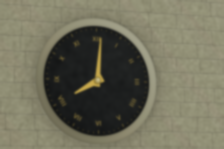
{"hour": 8, "minute": 1}
